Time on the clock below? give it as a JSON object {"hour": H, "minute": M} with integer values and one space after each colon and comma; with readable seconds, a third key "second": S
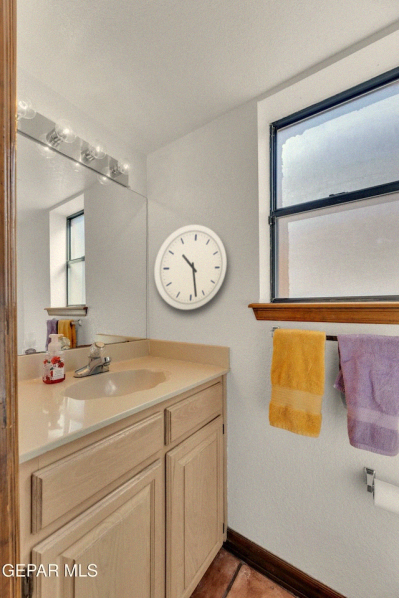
{"hour": 10, "minute": 28}
